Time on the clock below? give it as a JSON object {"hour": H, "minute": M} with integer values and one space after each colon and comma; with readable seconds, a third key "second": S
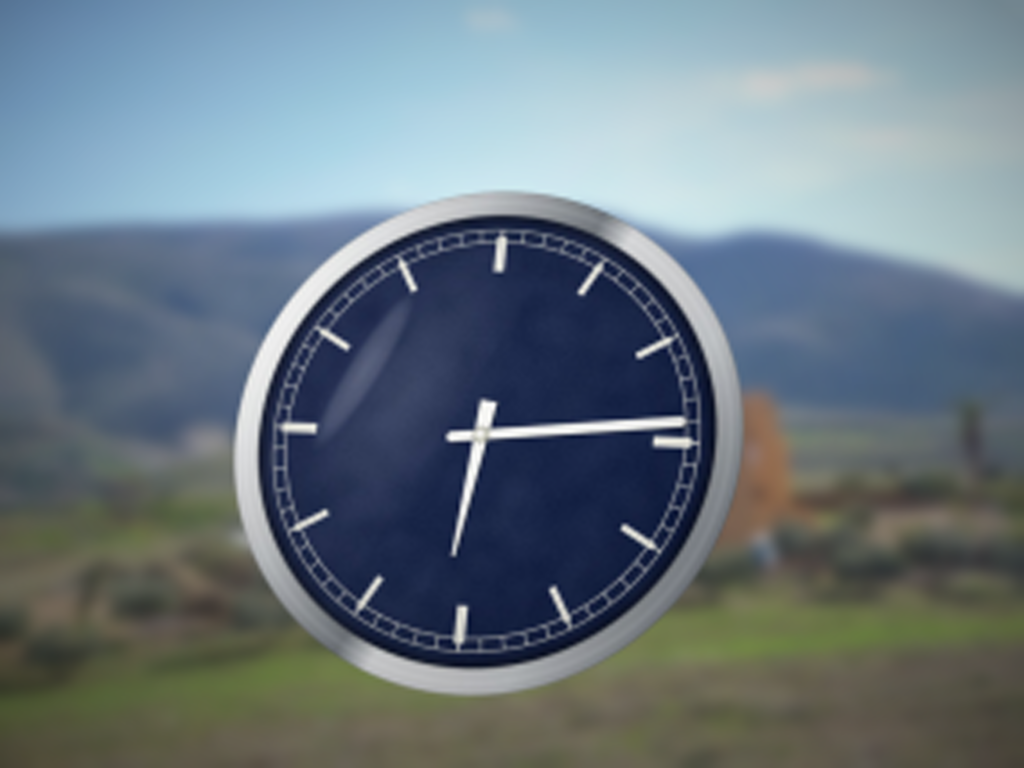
{"hour": 6, "minute": 14}
